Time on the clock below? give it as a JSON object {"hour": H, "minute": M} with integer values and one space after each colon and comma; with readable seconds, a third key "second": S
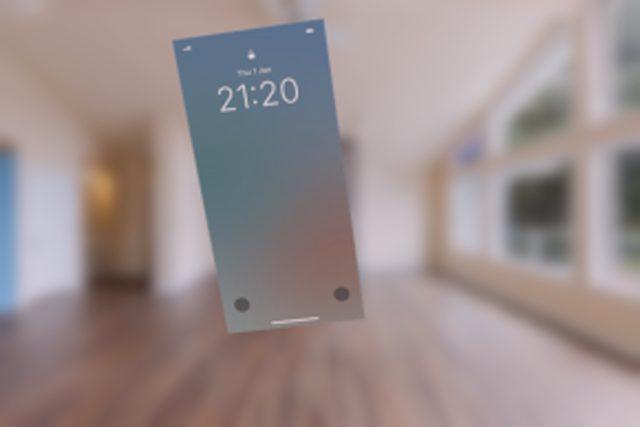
{"hour": 21, "minute": 20}
